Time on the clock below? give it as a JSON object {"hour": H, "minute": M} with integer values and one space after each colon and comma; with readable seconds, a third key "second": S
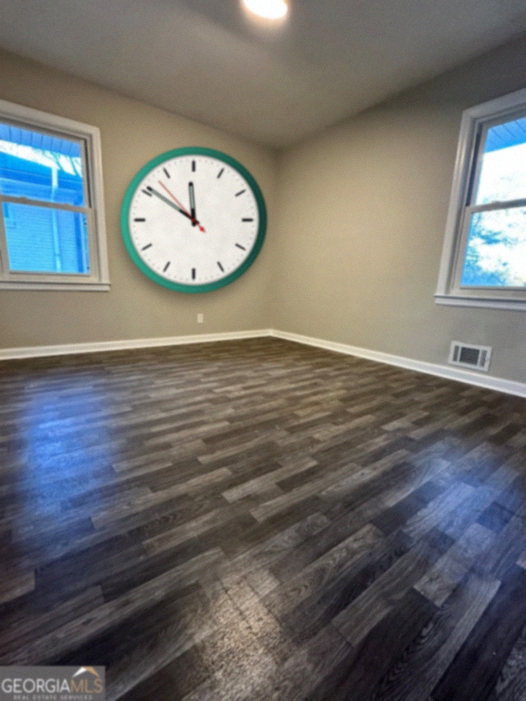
{"hour": 11, "minute": 50, "second": 53}
